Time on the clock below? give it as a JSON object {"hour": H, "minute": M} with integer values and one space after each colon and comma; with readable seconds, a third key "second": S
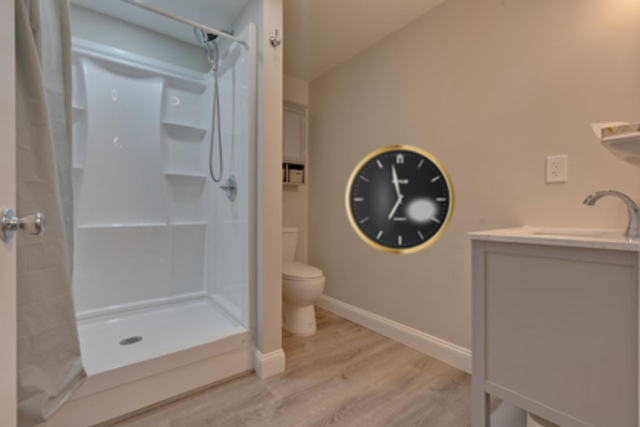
{"hour": 6, "minute": 58}
